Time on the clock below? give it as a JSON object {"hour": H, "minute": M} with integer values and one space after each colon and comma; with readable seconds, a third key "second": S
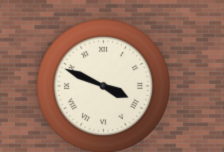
{"hour": 3, "minute": 49}
